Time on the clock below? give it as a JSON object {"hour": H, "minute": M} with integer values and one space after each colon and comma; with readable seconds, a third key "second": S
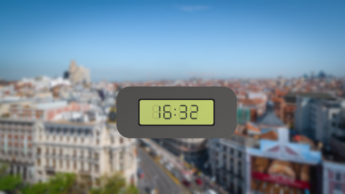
{"hour": 16, "minute": 32}
